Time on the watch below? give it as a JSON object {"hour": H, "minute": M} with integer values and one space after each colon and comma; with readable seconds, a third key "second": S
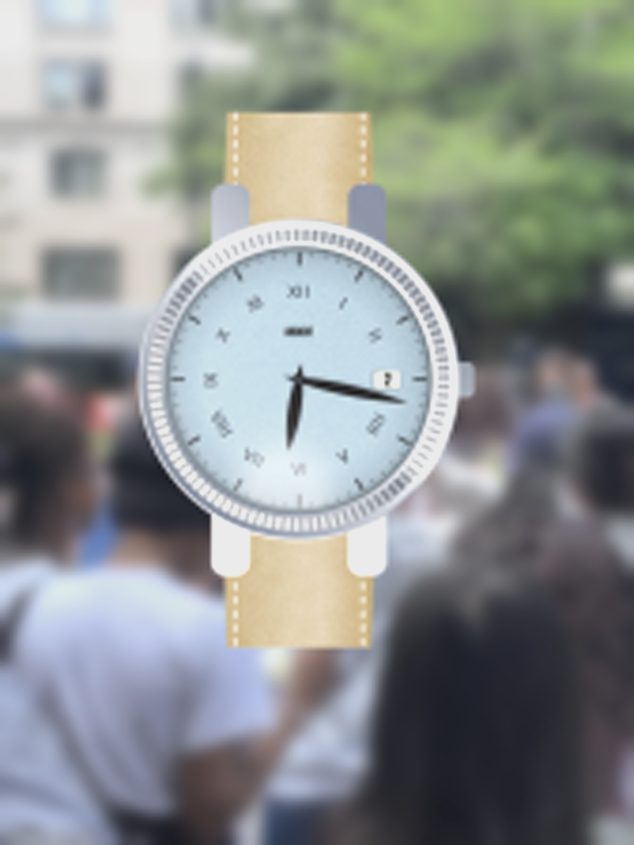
{"hour": 6, "minute": 17}
